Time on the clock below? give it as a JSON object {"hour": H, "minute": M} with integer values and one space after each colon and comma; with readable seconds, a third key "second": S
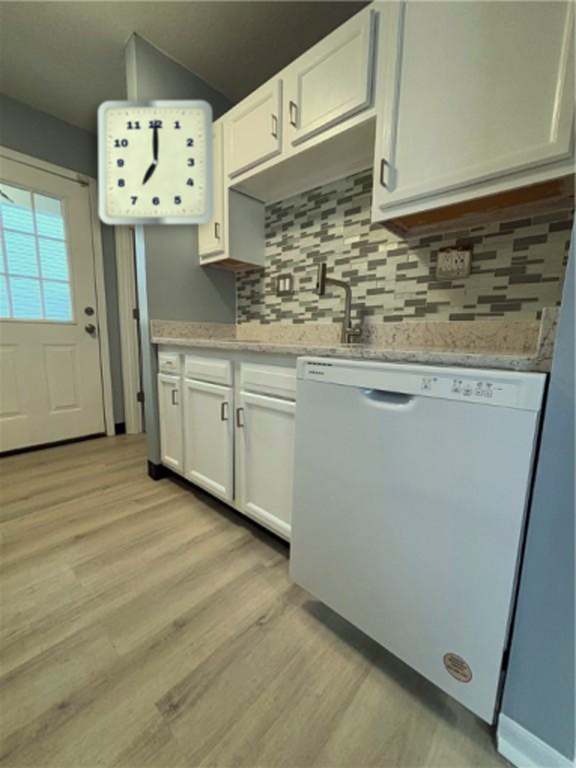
{"hour": 7, "minute": 0}
